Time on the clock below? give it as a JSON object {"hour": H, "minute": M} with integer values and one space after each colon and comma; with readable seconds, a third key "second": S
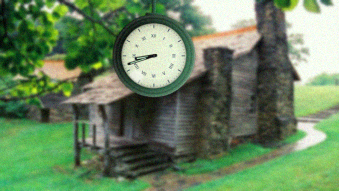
{"hour": 8, "minute": 42}
